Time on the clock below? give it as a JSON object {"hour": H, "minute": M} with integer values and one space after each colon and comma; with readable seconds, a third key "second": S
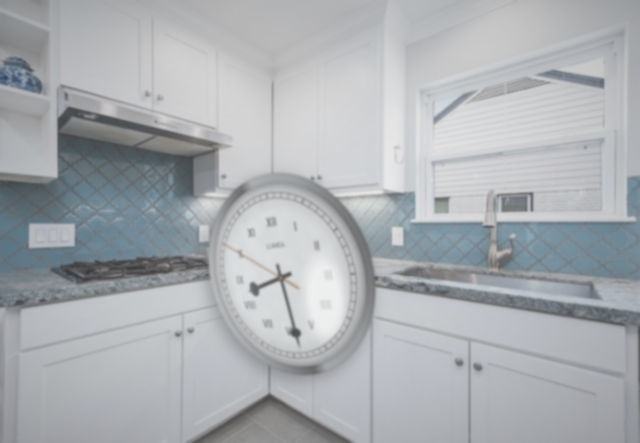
{"hour": 8, "minute": 28, "second": 50}
